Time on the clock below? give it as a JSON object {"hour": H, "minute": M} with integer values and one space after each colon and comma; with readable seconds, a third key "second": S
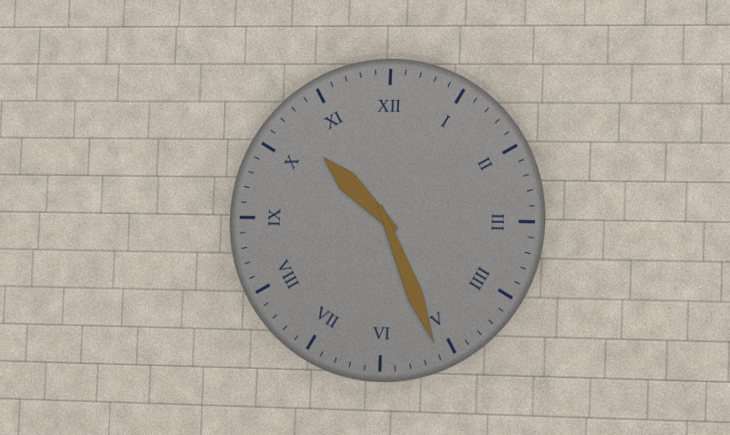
{"hour": 10, "minute": 26}
